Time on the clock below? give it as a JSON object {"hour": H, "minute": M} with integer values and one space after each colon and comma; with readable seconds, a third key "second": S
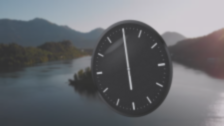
{"hour": 6, "minute": 0}
